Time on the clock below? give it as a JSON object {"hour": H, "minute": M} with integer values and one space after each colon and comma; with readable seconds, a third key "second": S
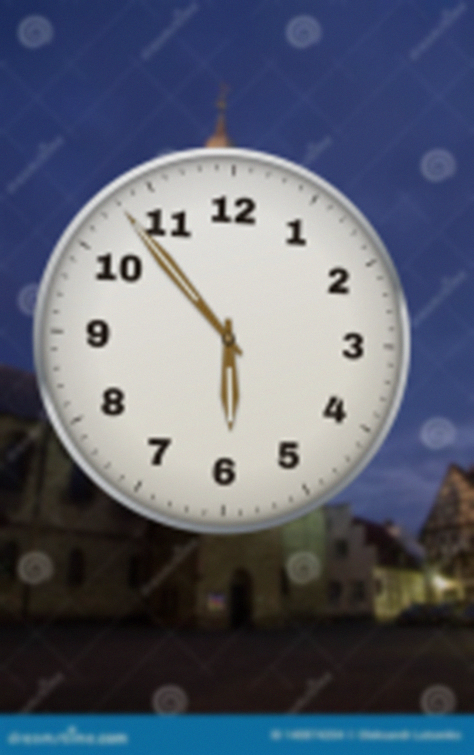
{"hour": 5, "minute": 53}
